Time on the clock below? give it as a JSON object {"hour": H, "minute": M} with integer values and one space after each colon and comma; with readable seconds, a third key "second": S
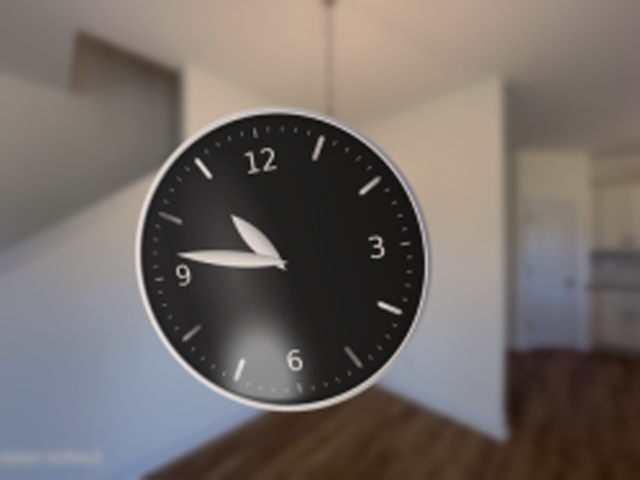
{"hour": 10, "minute": 47}
